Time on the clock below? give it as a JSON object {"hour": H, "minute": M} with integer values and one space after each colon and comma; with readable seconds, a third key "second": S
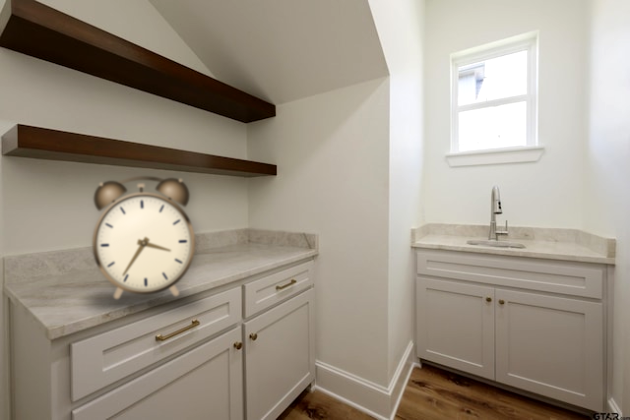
{"hour": 3, "minute": 36}
